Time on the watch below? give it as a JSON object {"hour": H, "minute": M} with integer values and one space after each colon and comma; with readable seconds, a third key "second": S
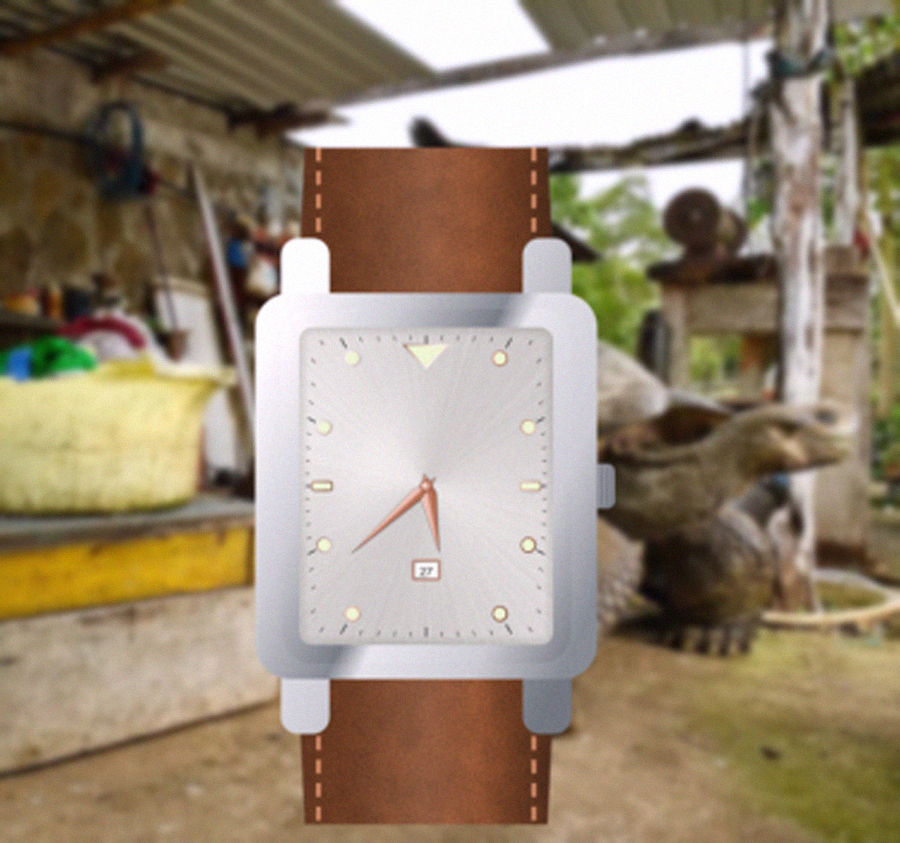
{"hour": 5, "minute": 38}
